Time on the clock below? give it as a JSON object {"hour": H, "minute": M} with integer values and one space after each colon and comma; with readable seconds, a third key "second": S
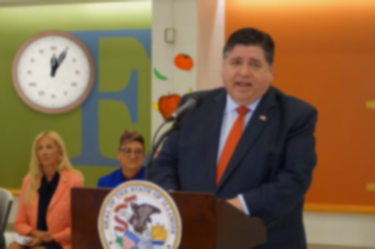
{"hour": 12, "minute": 5}
